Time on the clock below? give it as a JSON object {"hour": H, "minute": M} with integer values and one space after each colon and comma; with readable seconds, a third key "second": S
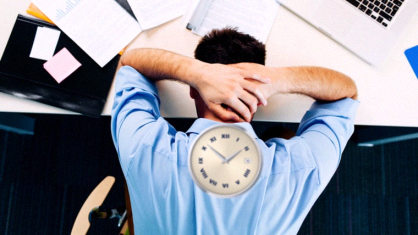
{"hour": 1, "minute": 52}
